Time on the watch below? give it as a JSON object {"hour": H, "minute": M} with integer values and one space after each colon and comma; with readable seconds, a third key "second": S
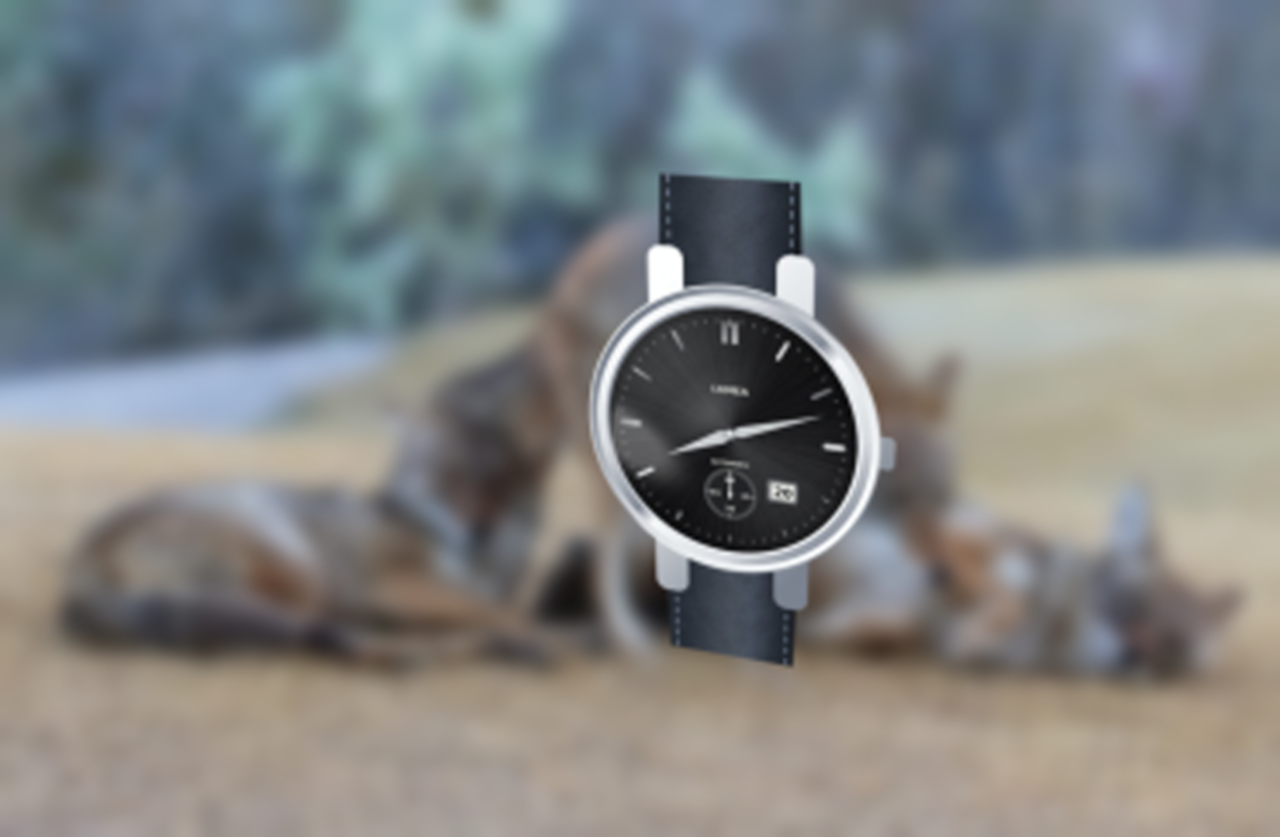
{"hour": 8, "minute": 12}
